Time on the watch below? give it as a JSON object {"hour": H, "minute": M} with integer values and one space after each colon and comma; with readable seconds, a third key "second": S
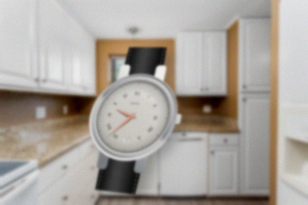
{"hour": 9, "minute": 37}
